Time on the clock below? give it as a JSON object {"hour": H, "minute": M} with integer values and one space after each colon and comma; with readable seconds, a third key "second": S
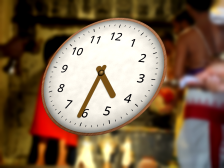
{"hour": 4, "minute": 31}
